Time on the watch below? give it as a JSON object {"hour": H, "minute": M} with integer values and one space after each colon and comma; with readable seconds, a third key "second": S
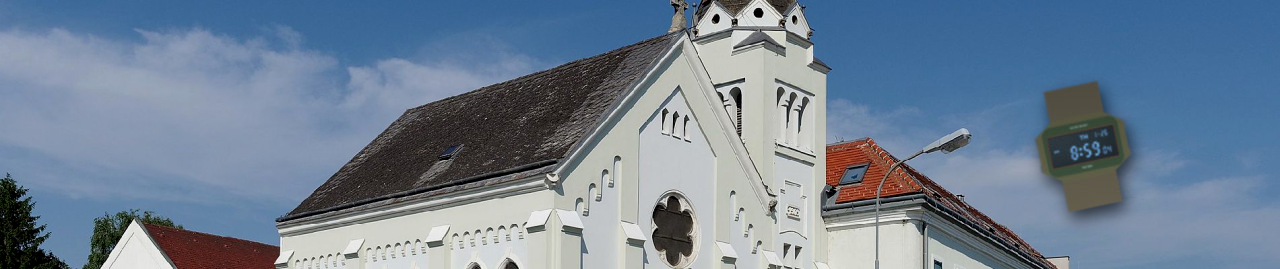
{"hour": 8, "minute": 59}
